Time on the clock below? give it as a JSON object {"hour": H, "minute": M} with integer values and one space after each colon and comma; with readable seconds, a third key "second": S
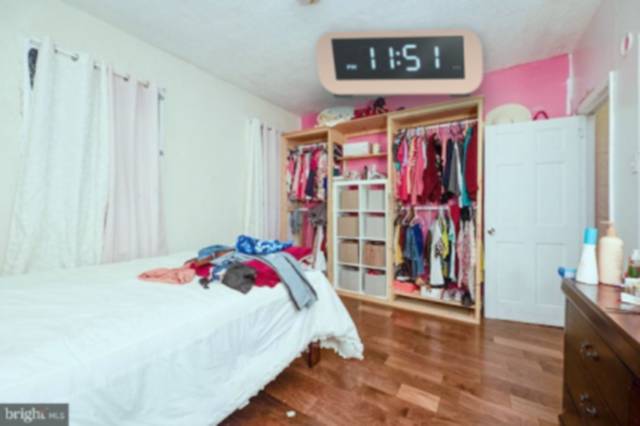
{"hour": 11, "minute": 51}
